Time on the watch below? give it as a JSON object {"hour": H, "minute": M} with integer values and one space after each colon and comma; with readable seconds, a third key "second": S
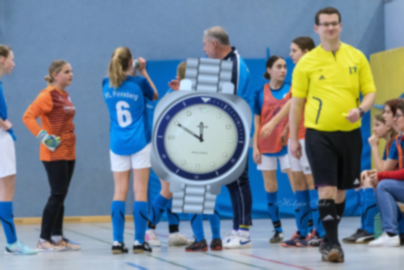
{"hour": 11, "minute": 50}
